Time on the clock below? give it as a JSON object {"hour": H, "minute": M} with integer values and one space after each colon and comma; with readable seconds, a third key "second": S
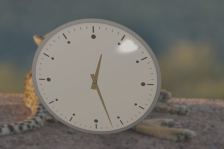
{"hour": 12, "minute": 27}
